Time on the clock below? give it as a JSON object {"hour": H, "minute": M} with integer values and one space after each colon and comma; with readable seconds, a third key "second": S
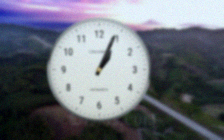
{"hour": 1, "minute": 4}
